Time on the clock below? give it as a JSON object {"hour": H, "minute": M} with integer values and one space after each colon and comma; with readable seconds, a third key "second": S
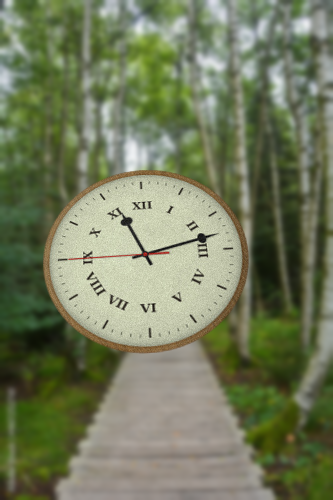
{"hour": 11, "minute": 12, "second": 45}
